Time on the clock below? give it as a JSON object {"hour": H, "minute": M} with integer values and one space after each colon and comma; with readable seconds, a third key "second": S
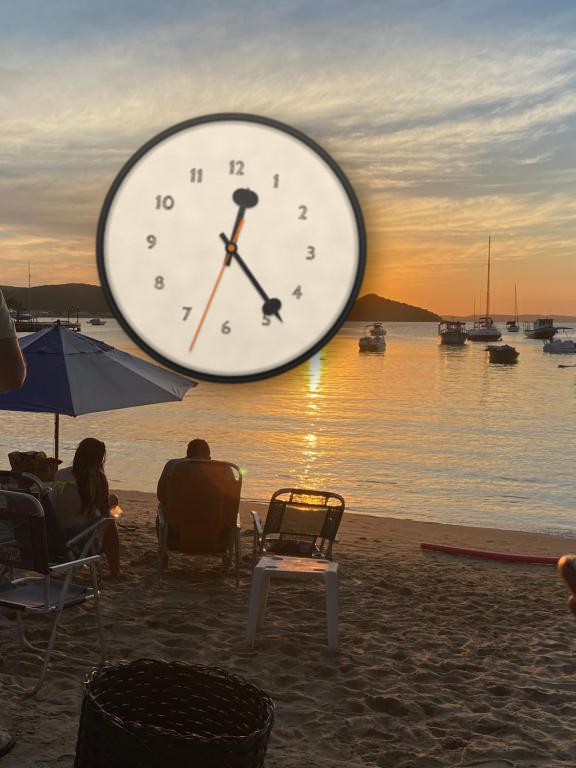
{"hour": 12, "minute": 23, "second": 33}
